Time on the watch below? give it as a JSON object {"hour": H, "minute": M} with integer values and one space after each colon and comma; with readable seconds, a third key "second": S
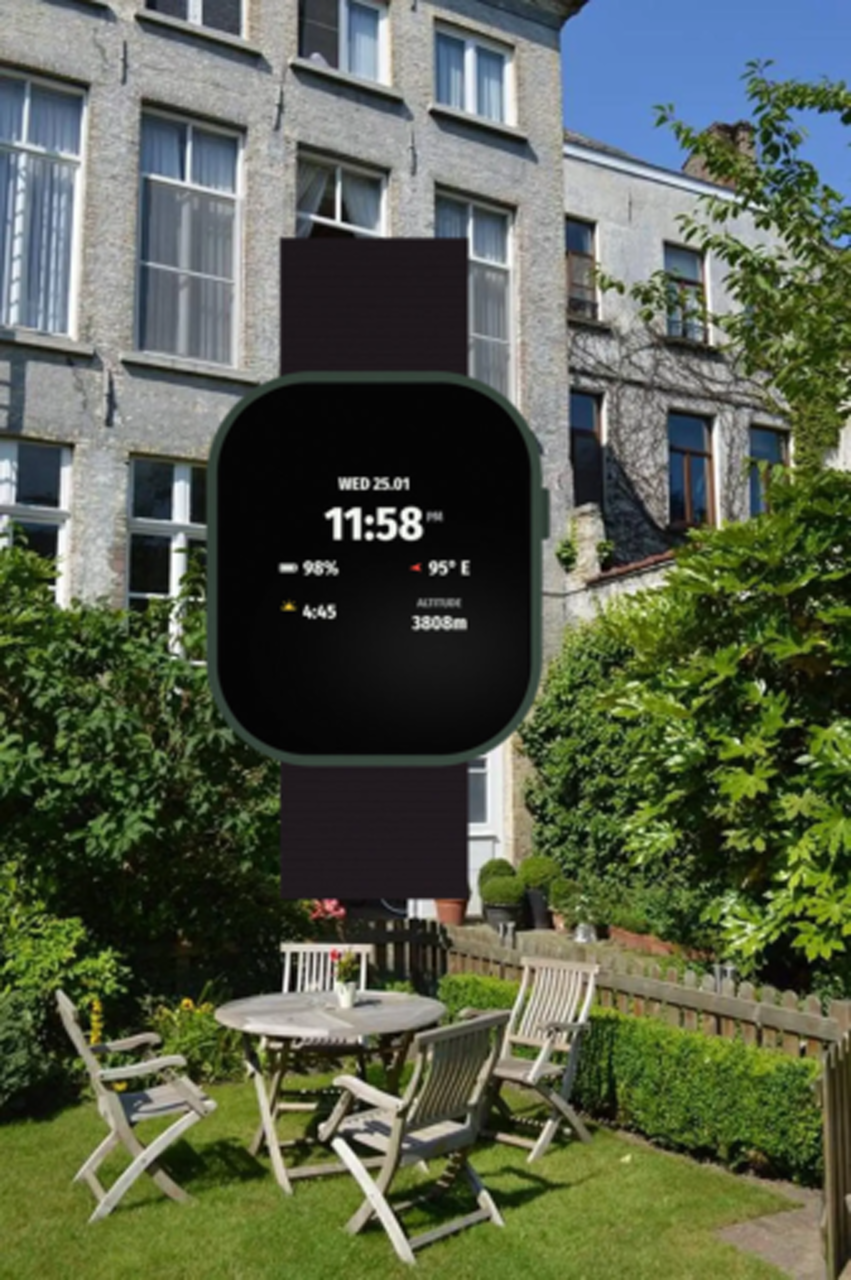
{"hour": 11, "minute": 58}
